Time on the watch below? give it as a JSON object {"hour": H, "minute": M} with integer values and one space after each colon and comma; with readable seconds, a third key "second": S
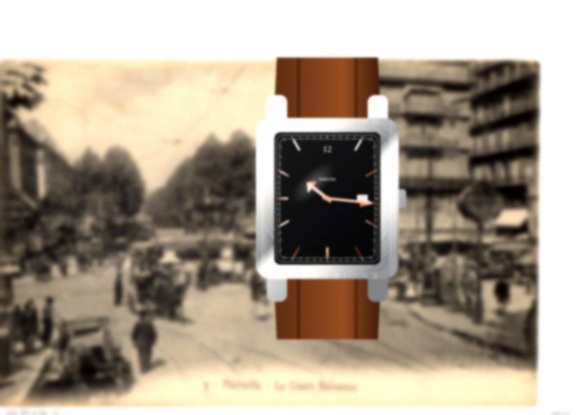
{"hour": 10, "minute": 16}
